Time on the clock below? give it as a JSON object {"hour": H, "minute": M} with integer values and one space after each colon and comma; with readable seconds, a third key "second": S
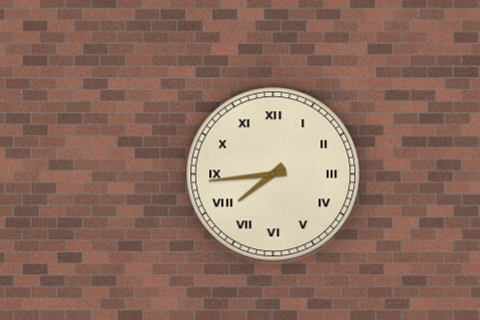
{"hour": 7, "minute": 44}
